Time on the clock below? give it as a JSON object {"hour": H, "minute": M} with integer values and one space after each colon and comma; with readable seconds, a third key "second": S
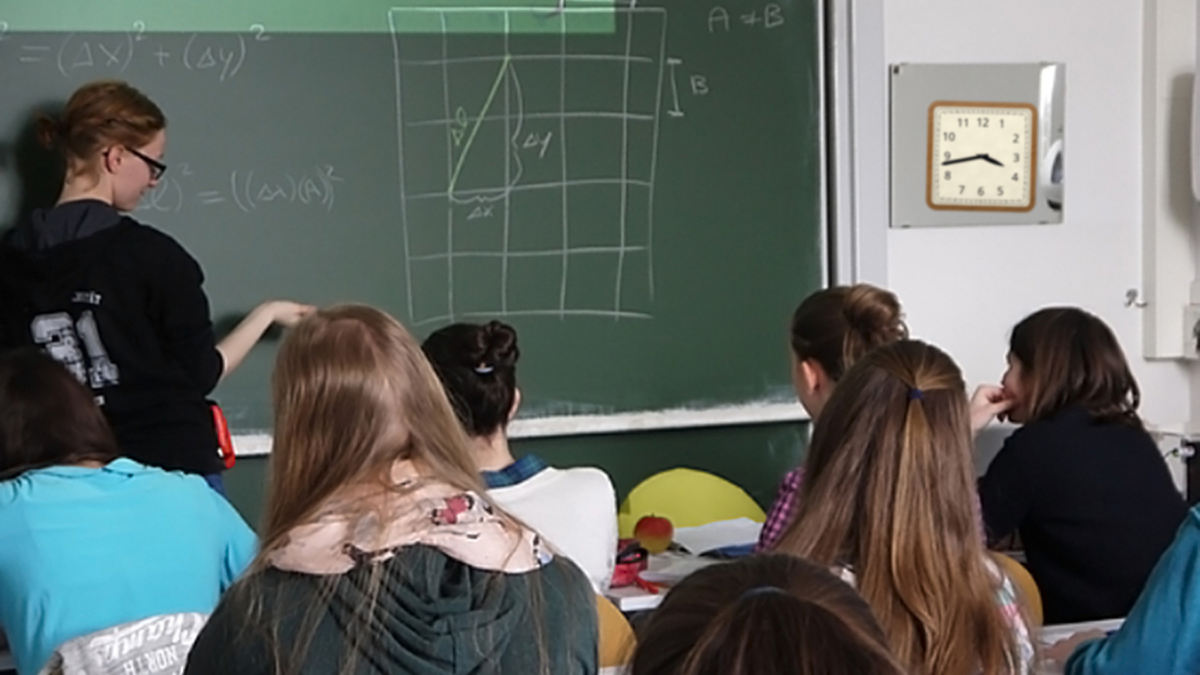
{"hour": 3, "minute": 43}
